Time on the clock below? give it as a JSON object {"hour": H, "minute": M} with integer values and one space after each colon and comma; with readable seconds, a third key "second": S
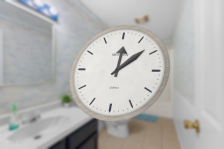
{"hour": 12, "minute": 8}
